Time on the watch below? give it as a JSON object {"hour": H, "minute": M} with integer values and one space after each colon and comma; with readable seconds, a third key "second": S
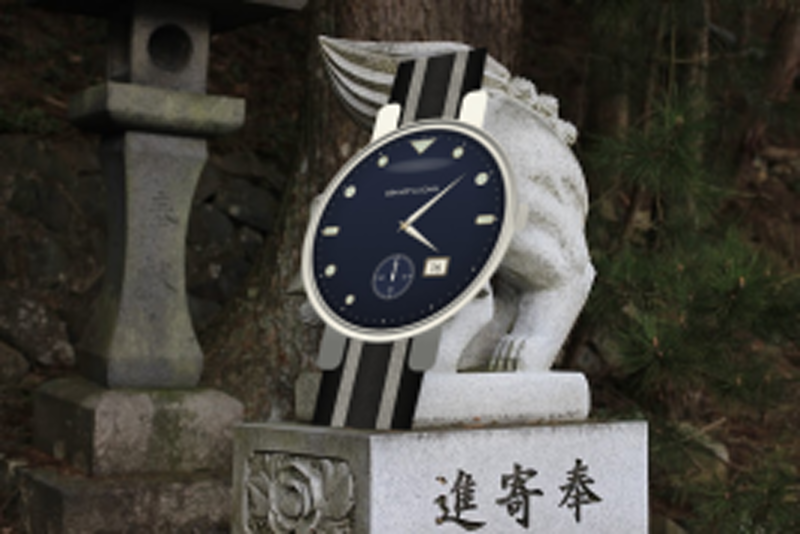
{"hour": 4, "minute": 8}
